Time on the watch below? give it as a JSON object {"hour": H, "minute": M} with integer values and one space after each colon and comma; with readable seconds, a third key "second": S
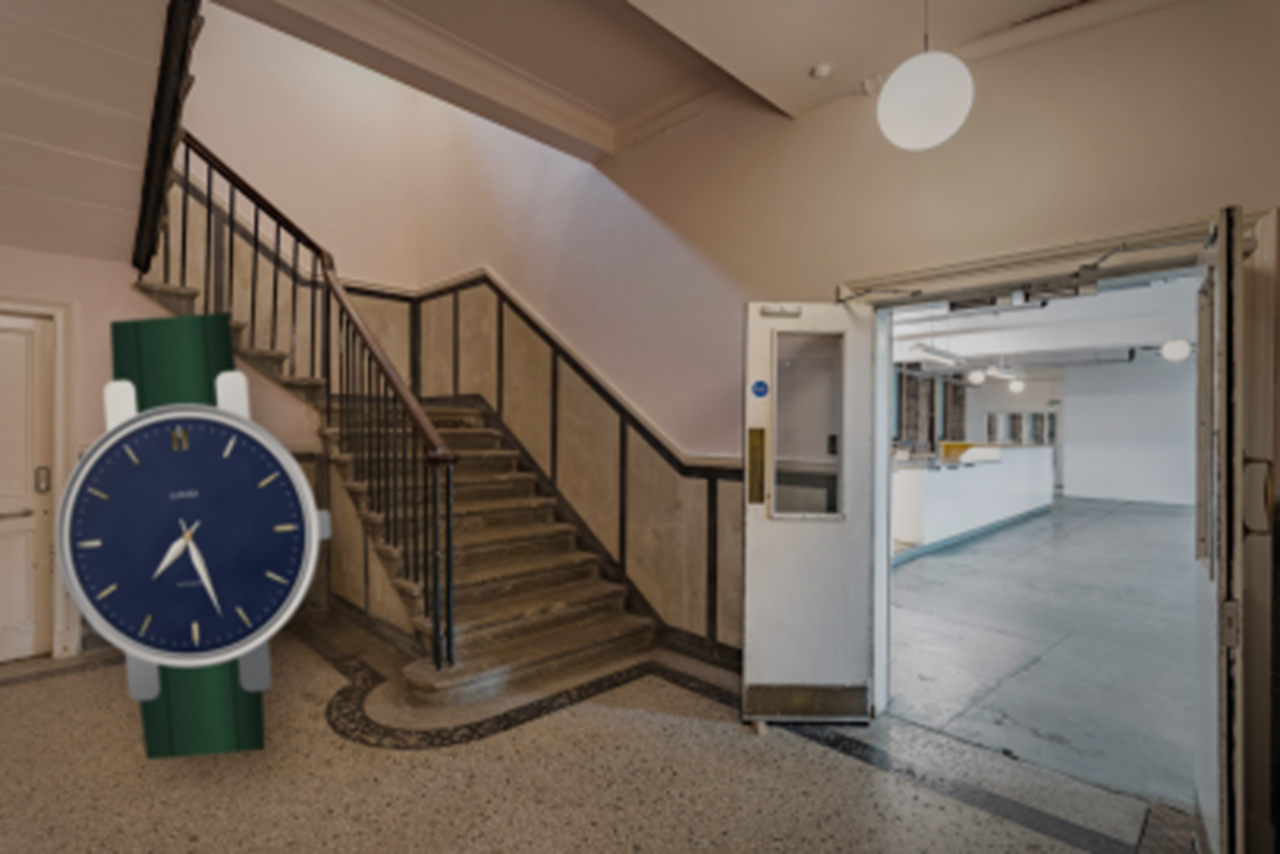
{"hour": 7, "minute": 27}
